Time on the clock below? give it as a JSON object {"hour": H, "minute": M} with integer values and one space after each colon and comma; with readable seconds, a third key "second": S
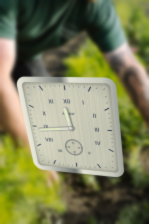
{"hour": 11, "minute": 44}
